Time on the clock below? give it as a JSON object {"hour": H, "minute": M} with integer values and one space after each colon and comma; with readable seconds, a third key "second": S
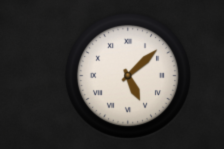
{"hour": 5, "minute": 8}
